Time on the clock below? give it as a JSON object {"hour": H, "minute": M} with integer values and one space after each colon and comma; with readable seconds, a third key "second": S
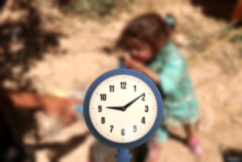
{"hour": 9, "minute": 9}
